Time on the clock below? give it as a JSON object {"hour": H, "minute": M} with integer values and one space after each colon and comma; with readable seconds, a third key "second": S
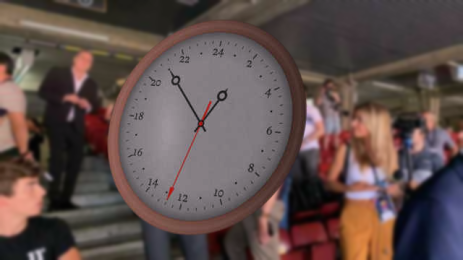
{"hour": 1, "minute": 52, "second": 32}
